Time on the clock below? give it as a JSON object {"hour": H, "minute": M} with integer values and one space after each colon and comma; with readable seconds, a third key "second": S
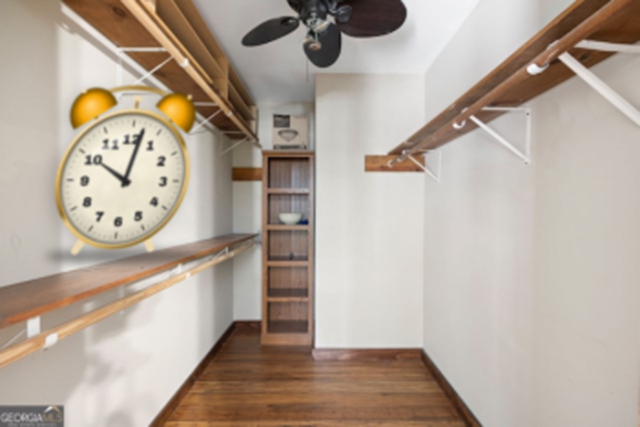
{"hour": 10, "minute": 2}
